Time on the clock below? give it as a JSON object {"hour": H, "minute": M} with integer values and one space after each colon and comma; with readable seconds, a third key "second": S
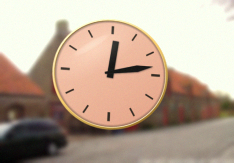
{"hour": 12, "minute": 13}
